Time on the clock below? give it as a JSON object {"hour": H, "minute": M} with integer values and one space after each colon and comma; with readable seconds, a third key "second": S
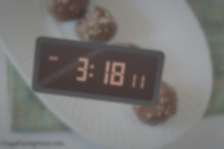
{"hour": 3, "minute": 18, "second": 11}
